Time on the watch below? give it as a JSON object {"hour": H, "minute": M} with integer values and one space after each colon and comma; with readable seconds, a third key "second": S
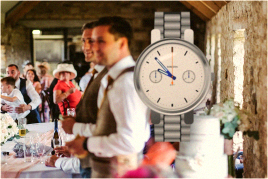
{"hour": 9, "minute": 53}
